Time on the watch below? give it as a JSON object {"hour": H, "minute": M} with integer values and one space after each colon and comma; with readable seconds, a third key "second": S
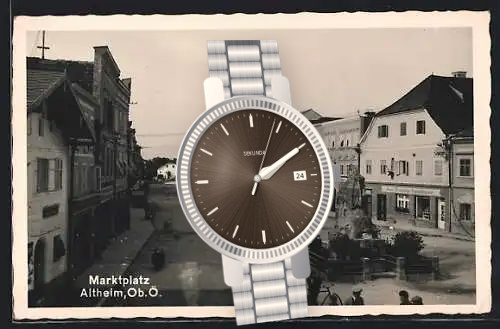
{"hour": 2, "minute": 10, "second": 4}
